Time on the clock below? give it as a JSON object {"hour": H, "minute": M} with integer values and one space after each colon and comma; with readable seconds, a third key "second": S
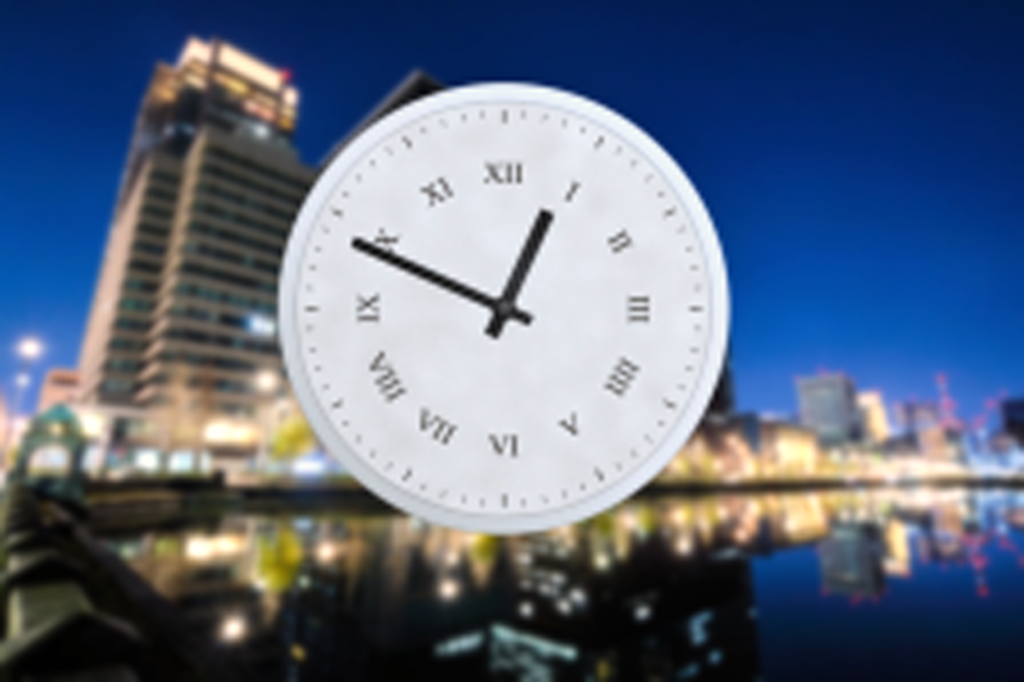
{"hour": 12, "minute": 49}
